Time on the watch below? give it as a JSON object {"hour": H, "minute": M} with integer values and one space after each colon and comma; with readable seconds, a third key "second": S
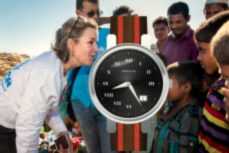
{"hour": 8, "minute": 25}
